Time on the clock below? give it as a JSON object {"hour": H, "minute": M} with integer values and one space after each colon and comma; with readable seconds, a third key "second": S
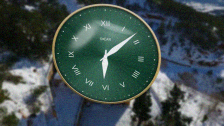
{"hour": 6, "minute": 8}
